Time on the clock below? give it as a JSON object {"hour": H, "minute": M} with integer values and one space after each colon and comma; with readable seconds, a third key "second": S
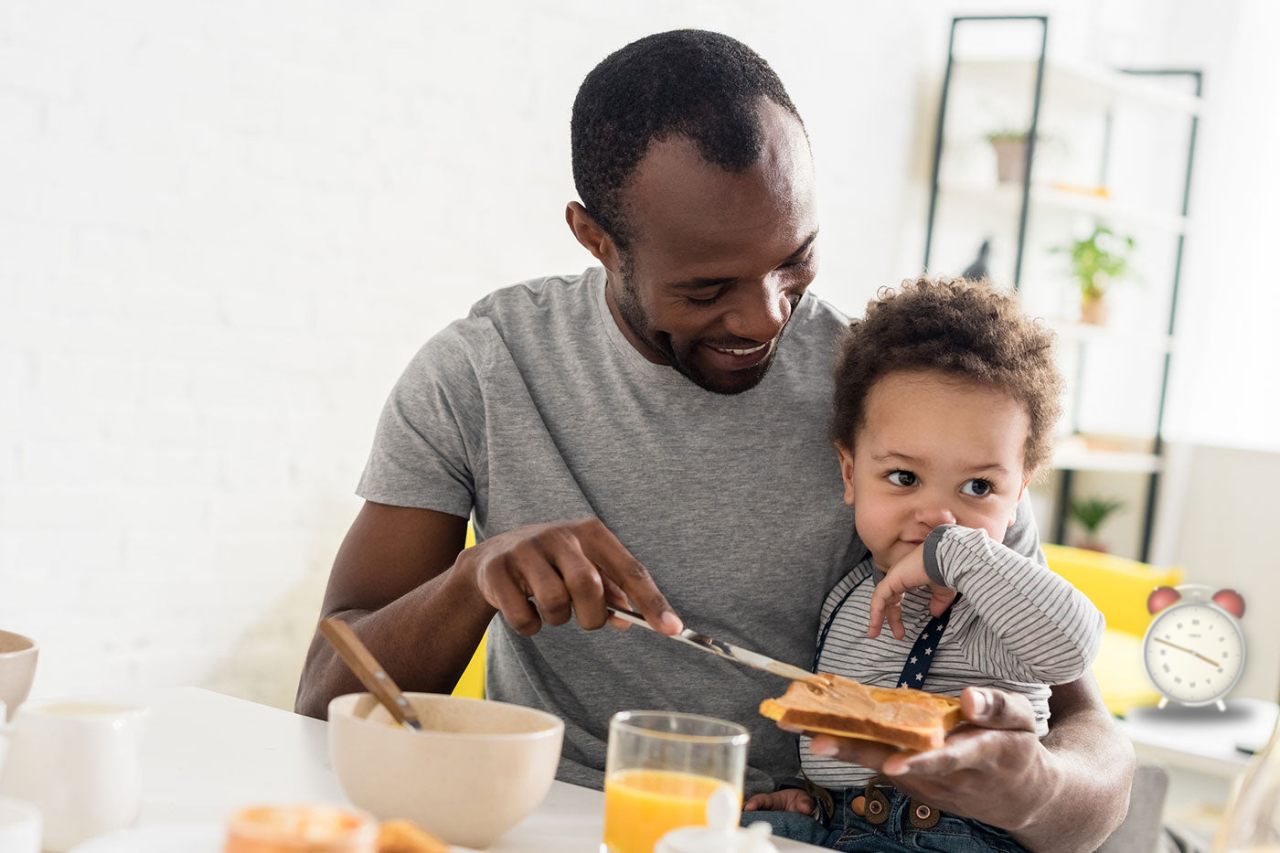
{"hour": 3, "minute": 48}
